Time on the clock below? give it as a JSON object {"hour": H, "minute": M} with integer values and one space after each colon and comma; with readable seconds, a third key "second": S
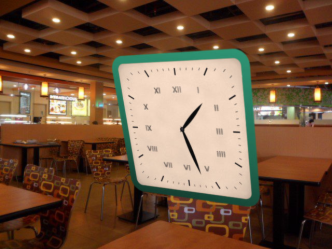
{"hour": 1, "minute": 27}
